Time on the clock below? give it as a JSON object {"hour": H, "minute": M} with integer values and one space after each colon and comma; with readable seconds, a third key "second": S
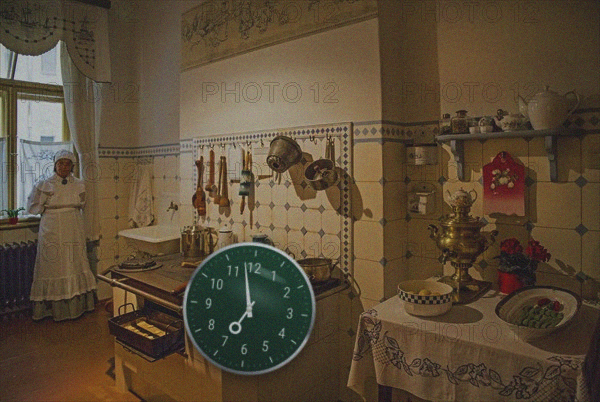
{"hour": 6, "minute": 58}
